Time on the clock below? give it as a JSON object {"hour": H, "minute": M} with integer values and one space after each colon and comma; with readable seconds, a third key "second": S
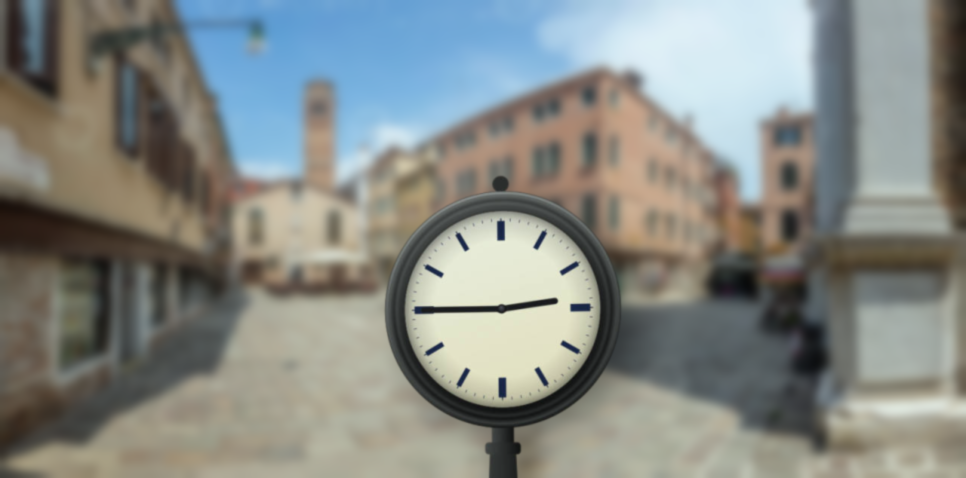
{"hour": 2, "minute": 45}
